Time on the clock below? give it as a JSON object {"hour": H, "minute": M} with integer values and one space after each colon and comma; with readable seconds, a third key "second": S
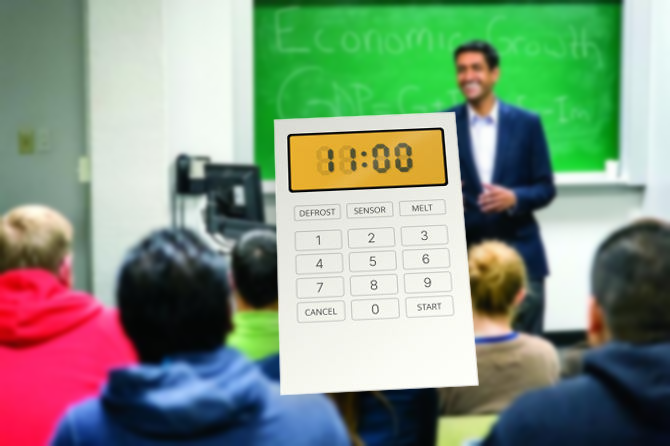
{"hour": 11, "minute": 0}
